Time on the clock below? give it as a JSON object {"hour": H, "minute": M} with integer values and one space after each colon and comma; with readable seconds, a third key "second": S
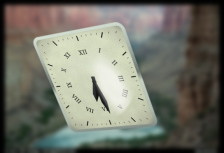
{"hour": 6, "minute": 29}
